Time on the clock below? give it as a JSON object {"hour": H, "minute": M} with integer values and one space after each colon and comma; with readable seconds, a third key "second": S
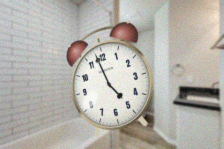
{"hour": 4, "minute": 58}
